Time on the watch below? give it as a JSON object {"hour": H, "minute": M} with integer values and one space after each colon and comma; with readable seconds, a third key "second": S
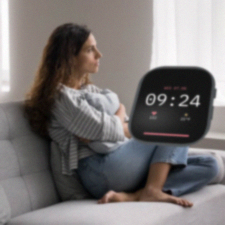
{"hour": 9, "minute": 24}
